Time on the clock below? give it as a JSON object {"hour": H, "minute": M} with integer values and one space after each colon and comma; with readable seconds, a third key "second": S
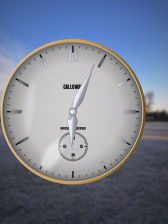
{"hour": 6, "minute": 4}
